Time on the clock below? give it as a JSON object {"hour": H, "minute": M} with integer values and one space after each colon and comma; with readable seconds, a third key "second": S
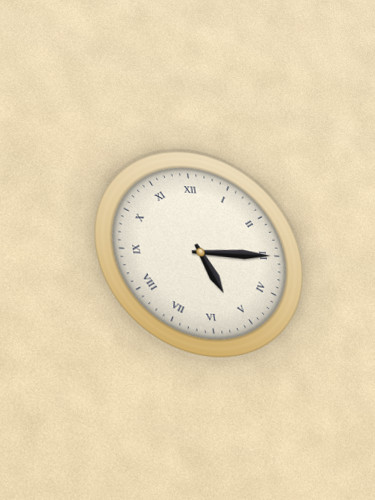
{"hour": 5, "minute": 15}
